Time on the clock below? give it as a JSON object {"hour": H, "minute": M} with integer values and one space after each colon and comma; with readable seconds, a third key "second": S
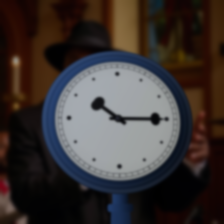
{"hour": 10, "minute": 15}
